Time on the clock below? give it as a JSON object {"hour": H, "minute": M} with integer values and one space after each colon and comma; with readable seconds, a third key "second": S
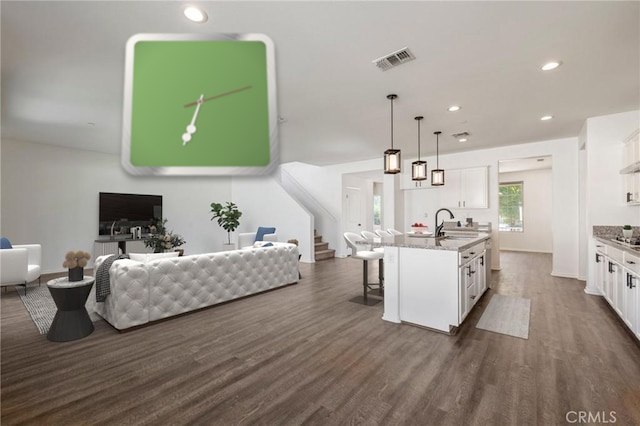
{"hour": 6, "minute": 33, "second": 12}
